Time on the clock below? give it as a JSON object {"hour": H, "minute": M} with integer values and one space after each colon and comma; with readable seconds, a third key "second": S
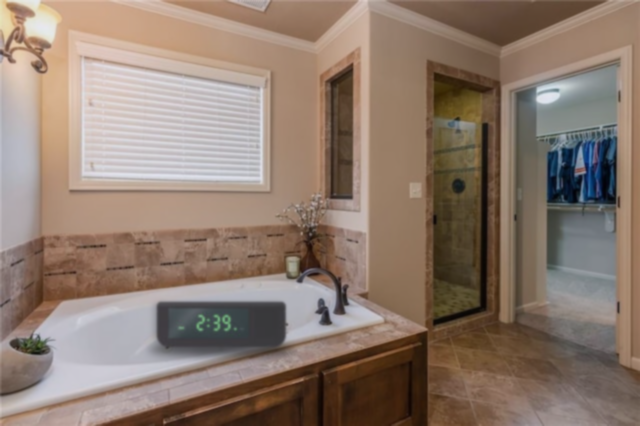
{"hour": 2, "minute": 39}
